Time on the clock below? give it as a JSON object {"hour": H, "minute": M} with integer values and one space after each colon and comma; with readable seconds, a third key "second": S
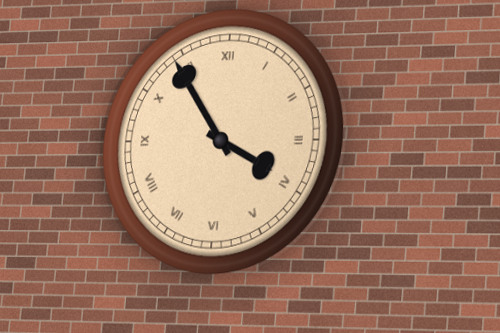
{"hour": 3, "minute": 54}
